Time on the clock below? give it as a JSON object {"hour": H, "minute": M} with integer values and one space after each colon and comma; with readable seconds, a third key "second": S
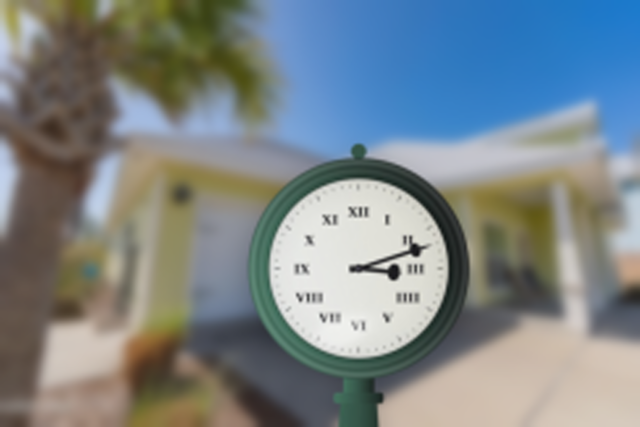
{"hour": 3, "minute": 12}
